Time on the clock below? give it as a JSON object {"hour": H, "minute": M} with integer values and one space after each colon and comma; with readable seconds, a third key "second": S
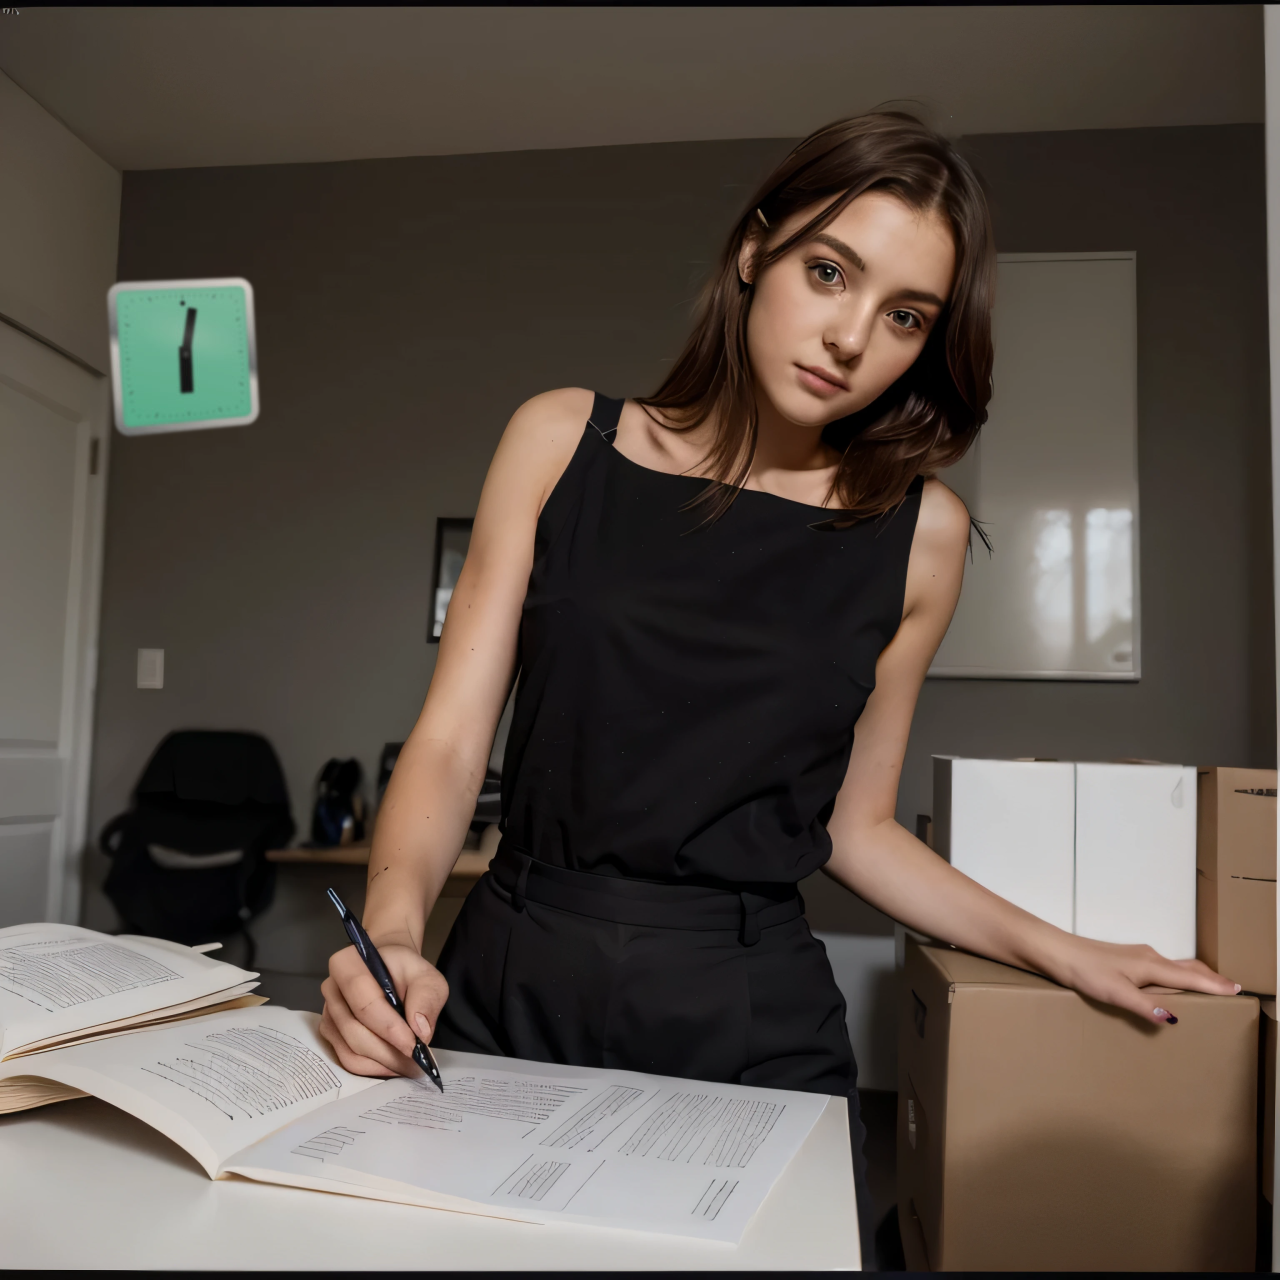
{"hour": 6, "minute": 2}
